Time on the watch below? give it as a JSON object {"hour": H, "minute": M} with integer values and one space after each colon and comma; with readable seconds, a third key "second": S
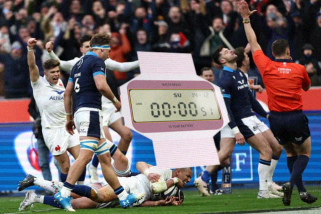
{"hour": 0, "minute": 0, "second": 51}
